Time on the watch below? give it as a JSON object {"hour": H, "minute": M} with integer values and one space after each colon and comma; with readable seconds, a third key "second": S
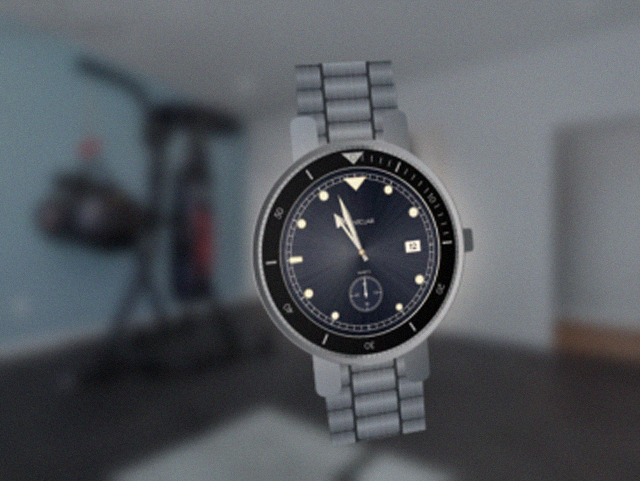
{"hour": 10, "minute": 57}
